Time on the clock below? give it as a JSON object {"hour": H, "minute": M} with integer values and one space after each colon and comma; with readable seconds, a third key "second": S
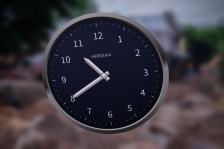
{"hour": 10, "minute": 40}
